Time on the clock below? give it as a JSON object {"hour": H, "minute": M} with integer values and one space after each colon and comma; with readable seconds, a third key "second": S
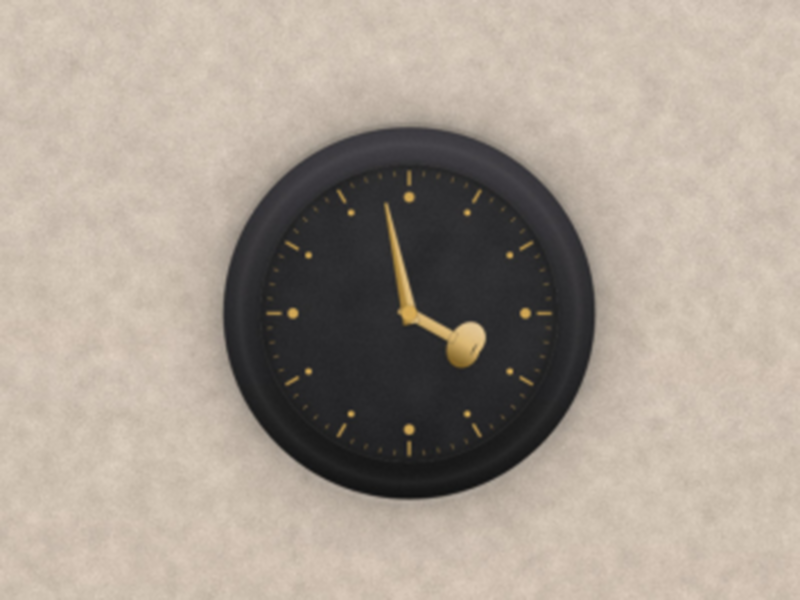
{"hour": 3, "minute": 58}
